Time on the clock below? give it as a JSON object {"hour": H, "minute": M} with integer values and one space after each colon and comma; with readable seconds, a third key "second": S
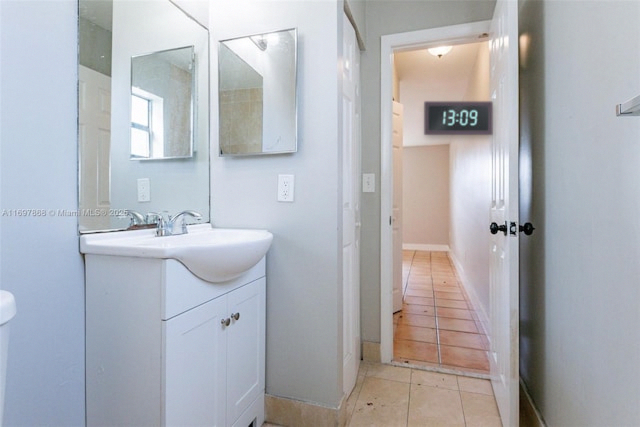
{"hour": 13, "minute": 9}
